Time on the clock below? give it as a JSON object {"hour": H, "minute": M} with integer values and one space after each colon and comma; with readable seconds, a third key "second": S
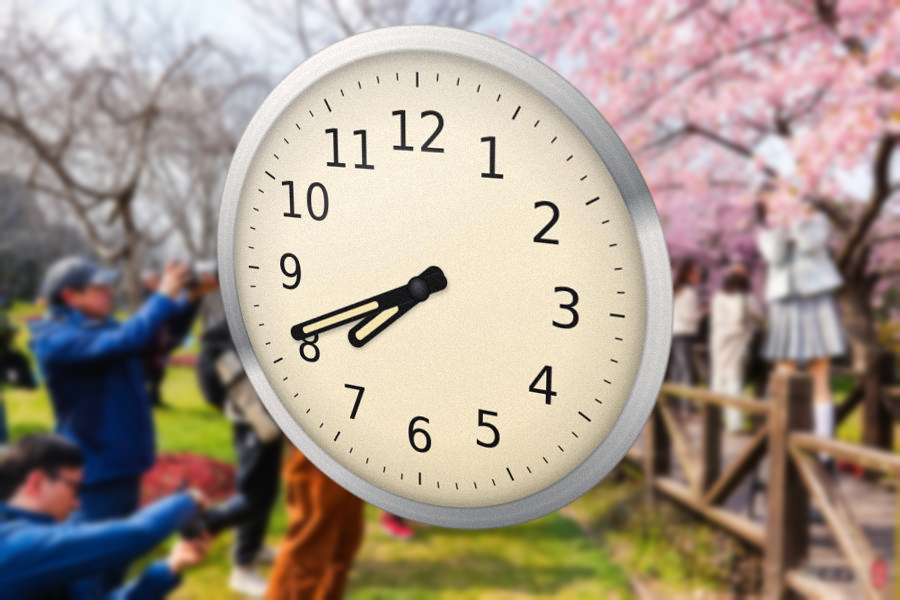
{"hour": 7, "minute": 41}
